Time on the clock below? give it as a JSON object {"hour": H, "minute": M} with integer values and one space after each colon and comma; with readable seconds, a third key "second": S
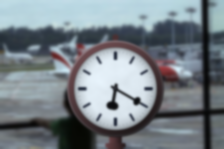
{"hour": 6, "minute": 20}
